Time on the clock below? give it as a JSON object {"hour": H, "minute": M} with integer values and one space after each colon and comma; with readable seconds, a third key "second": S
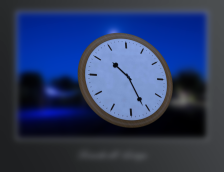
{"hour": 10, "minute": 26}
